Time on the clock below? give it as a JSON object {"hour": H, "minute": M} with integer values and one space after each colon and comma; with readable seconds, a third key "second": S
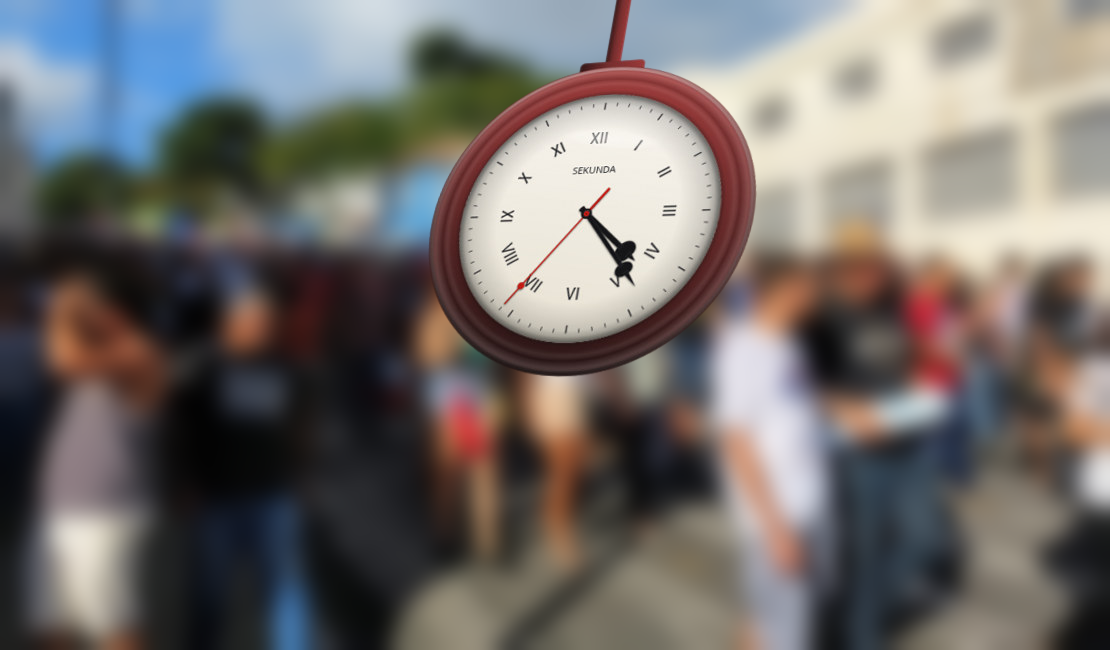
{"hour": 4, "minute": 23, "second": 36}
